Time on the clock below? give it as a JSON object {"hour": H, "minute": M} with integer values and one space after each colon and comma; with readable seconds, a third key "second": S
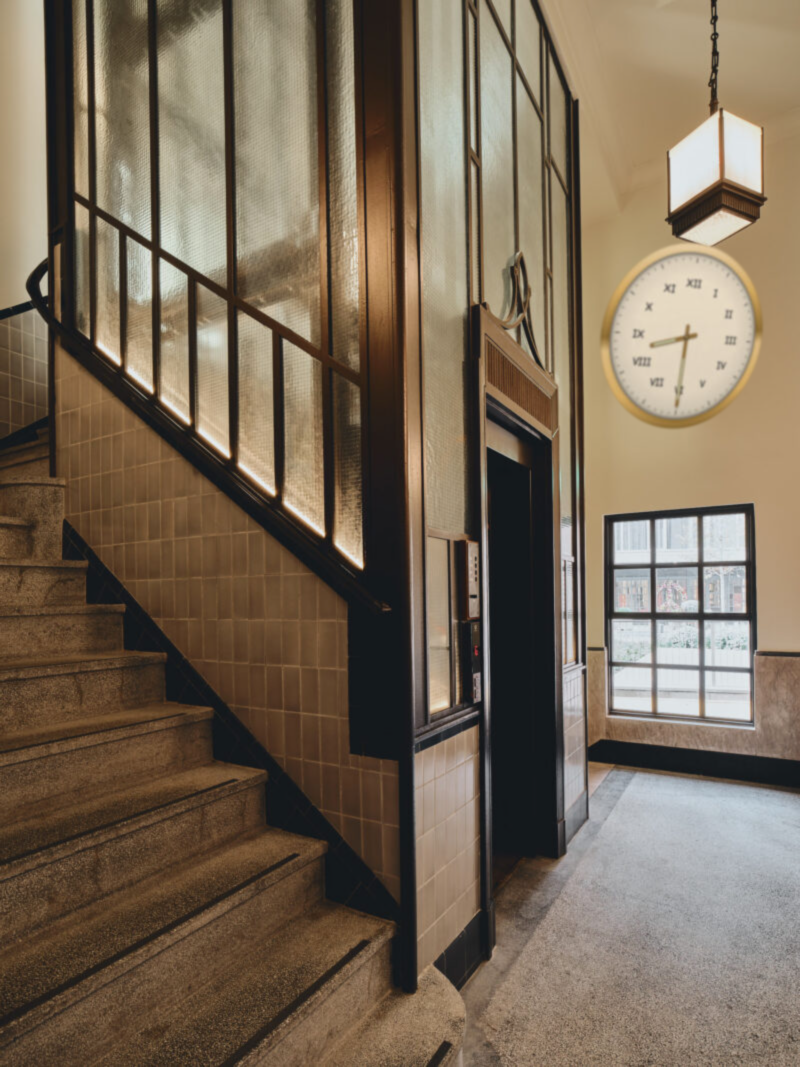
{"hour": 8, "minute": 30}
